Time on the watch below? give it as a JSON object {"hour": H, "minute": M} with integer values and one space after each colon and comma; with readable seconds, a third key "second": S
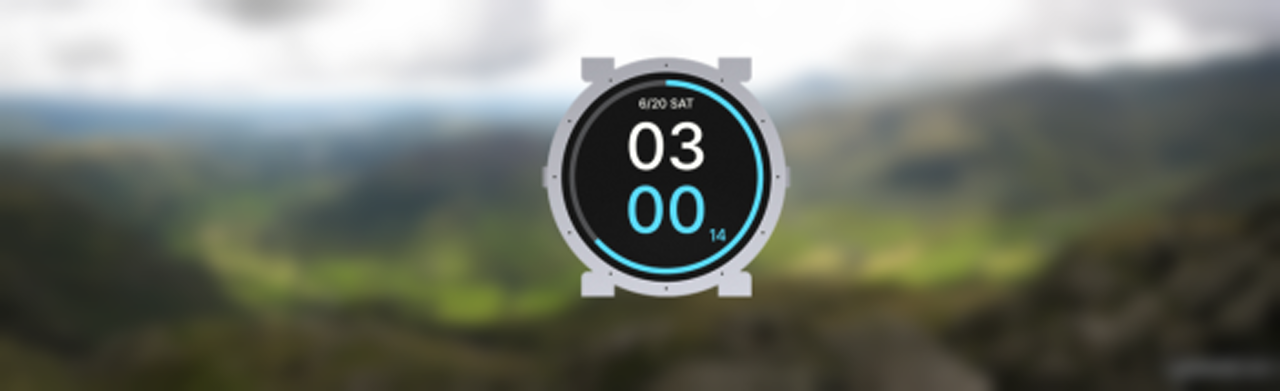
{"hour": 3, "minute": 0, "second": 14}
